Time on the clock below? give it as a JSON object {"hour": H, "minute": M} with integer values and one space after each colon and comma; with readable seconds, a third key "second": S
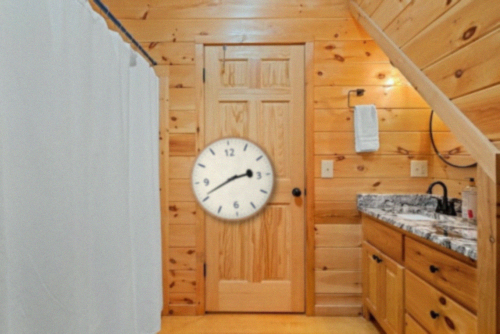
{"hour": 2, "minute": 41}
